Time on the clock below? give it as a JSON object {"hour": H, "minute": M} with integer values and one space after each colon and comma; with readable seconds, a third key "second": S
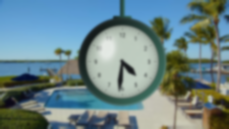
{"hour": 4, "minute": 31}
